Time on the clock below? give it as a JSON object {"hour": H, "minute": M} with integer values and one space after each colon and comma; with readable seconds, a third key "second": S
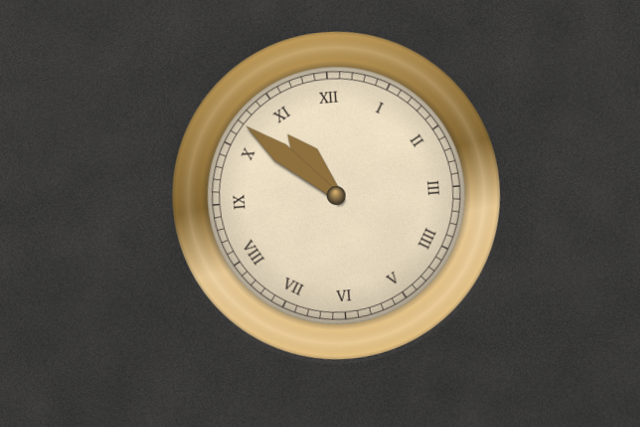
{"hour": 10, "minute": 52}
